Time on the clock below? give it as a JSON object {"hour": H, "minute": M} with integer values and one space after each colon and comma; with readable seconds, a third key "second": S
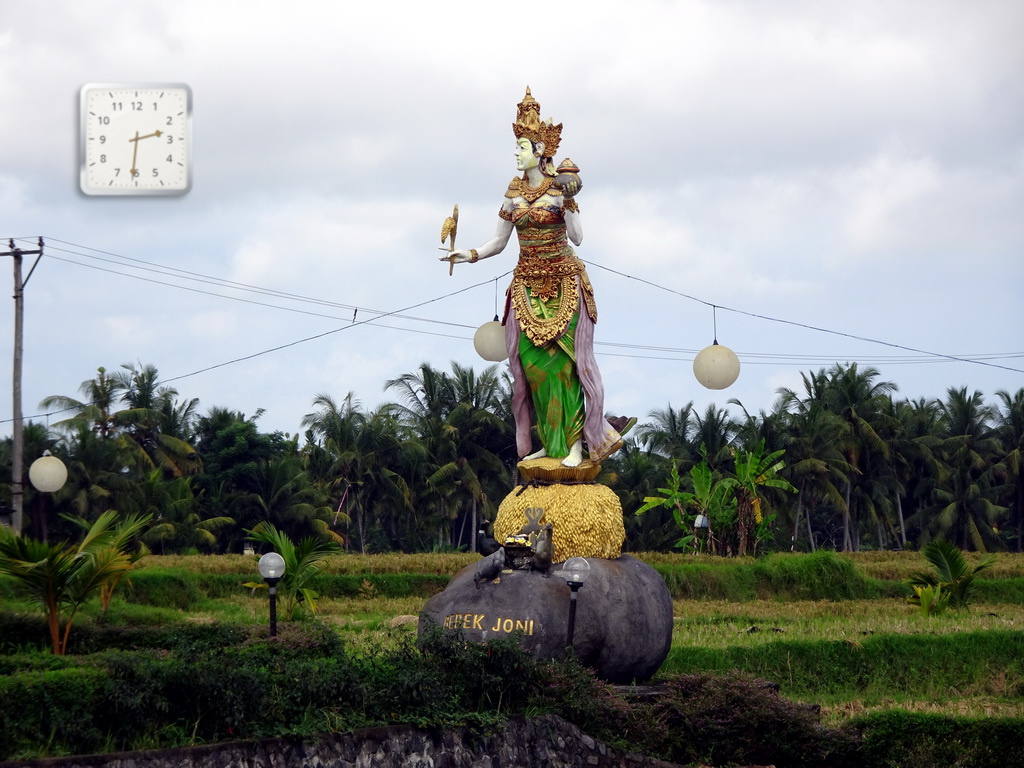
{"hour": 2, "minute": 31}
